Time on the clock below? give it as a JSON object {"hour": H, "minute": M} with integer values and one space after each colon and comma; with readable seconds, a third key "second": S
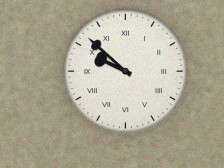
{"hour": 9, "minute": 52}
